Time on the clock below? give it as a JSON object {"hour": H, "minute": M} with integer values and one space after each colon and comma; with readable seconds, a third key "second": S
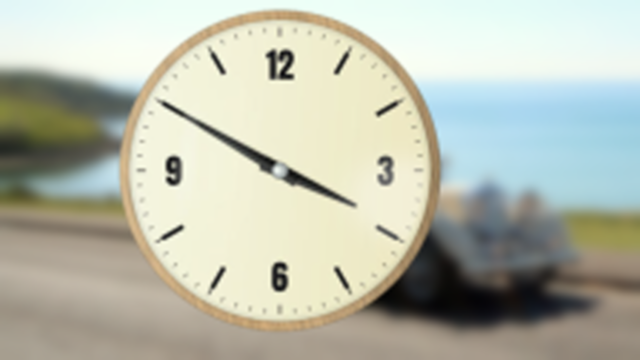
{"hour": 3, "minute": 50}
